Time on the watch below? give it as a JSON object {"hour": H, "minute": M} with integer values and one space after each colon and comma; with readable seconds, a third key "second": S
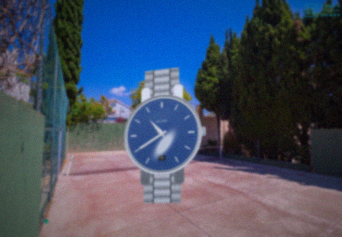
{"hour": 10, "minute": 40}
